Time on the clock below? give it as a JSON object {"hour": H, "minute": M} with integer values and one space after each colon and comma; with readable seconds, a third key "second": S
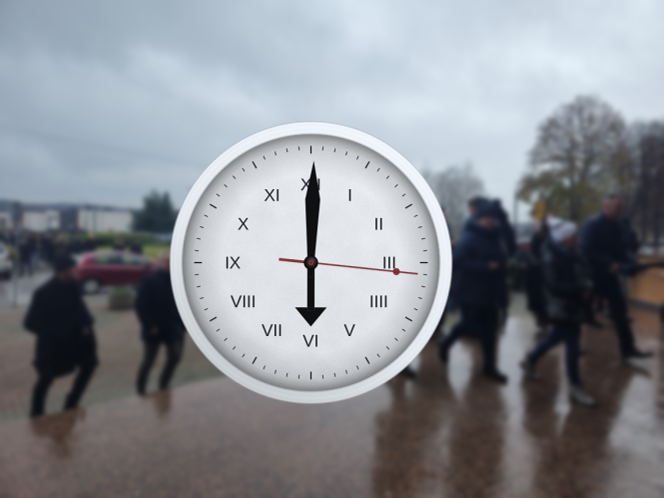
{"hour": 6, "minute": 0, "second": 16}
